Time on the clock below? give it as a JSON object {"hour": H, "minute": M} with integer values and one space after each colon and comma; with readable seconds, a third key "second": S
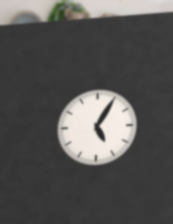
{"hour": 5, "minute": 5}
